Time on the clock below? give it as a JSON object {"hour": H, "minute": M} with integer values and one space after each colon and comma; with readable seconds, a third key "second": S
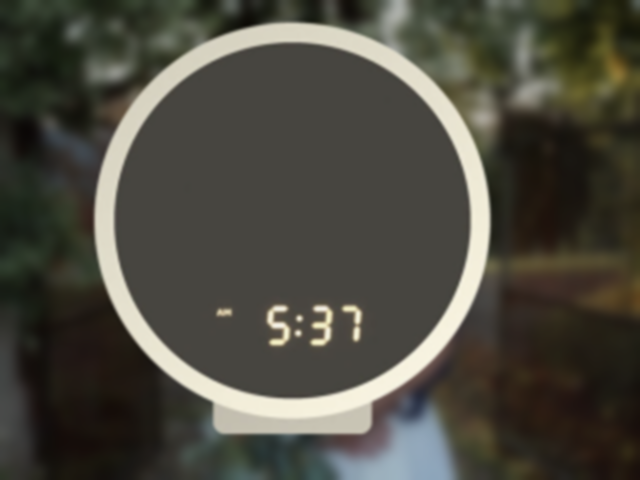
{"hour": 5, "minute": 37}
